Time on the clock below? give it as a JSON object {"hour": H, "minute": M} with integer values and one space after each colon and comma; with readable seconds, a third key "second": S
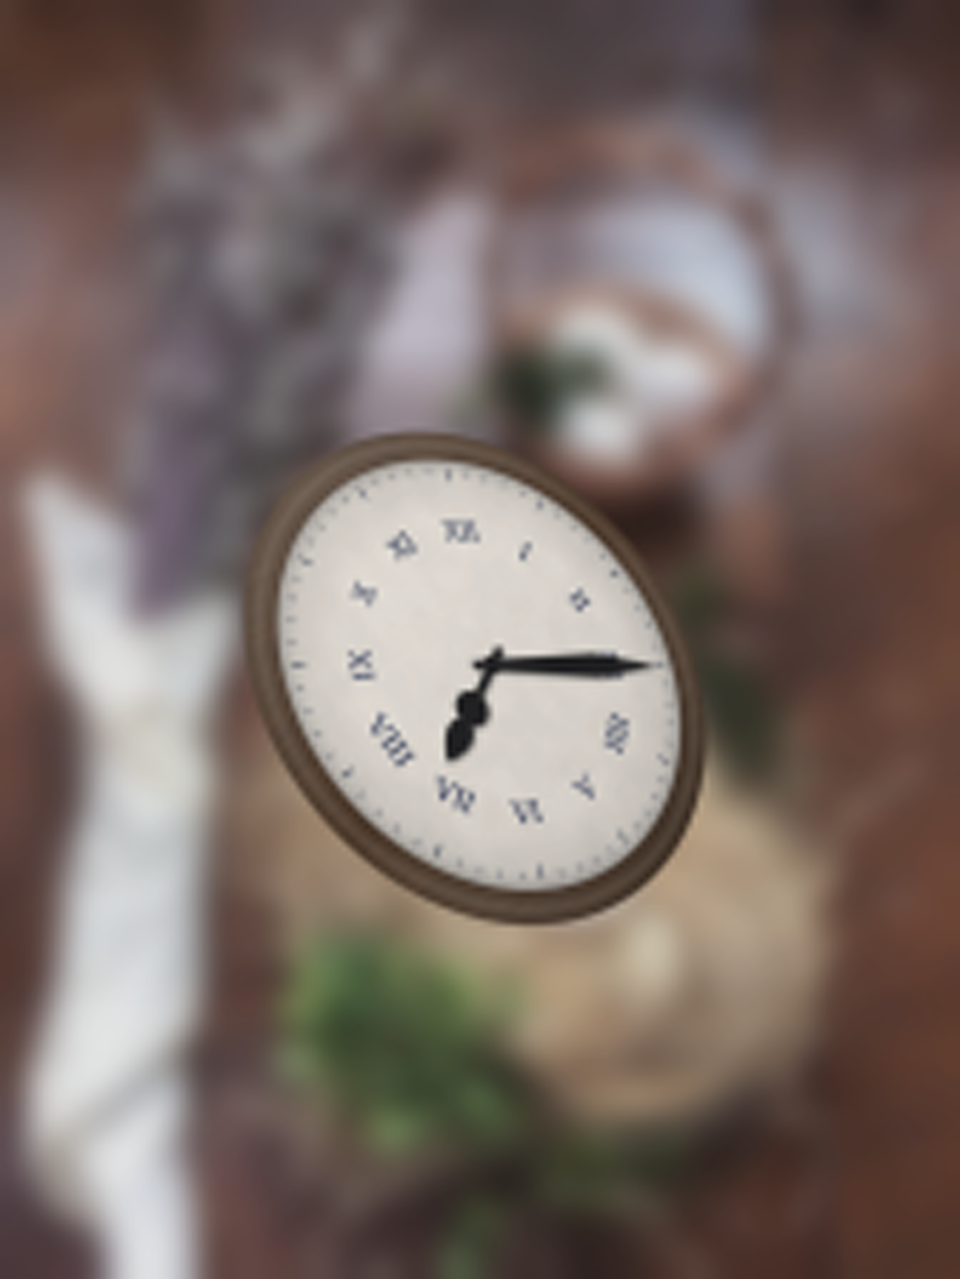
{"hour": 7, "minute": 15}
